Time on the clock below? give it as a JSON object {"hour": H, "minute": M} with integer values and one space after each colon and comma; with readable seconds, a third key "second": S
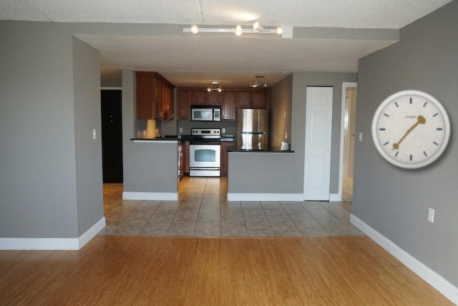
{"hour": 1, "minute": 37}
